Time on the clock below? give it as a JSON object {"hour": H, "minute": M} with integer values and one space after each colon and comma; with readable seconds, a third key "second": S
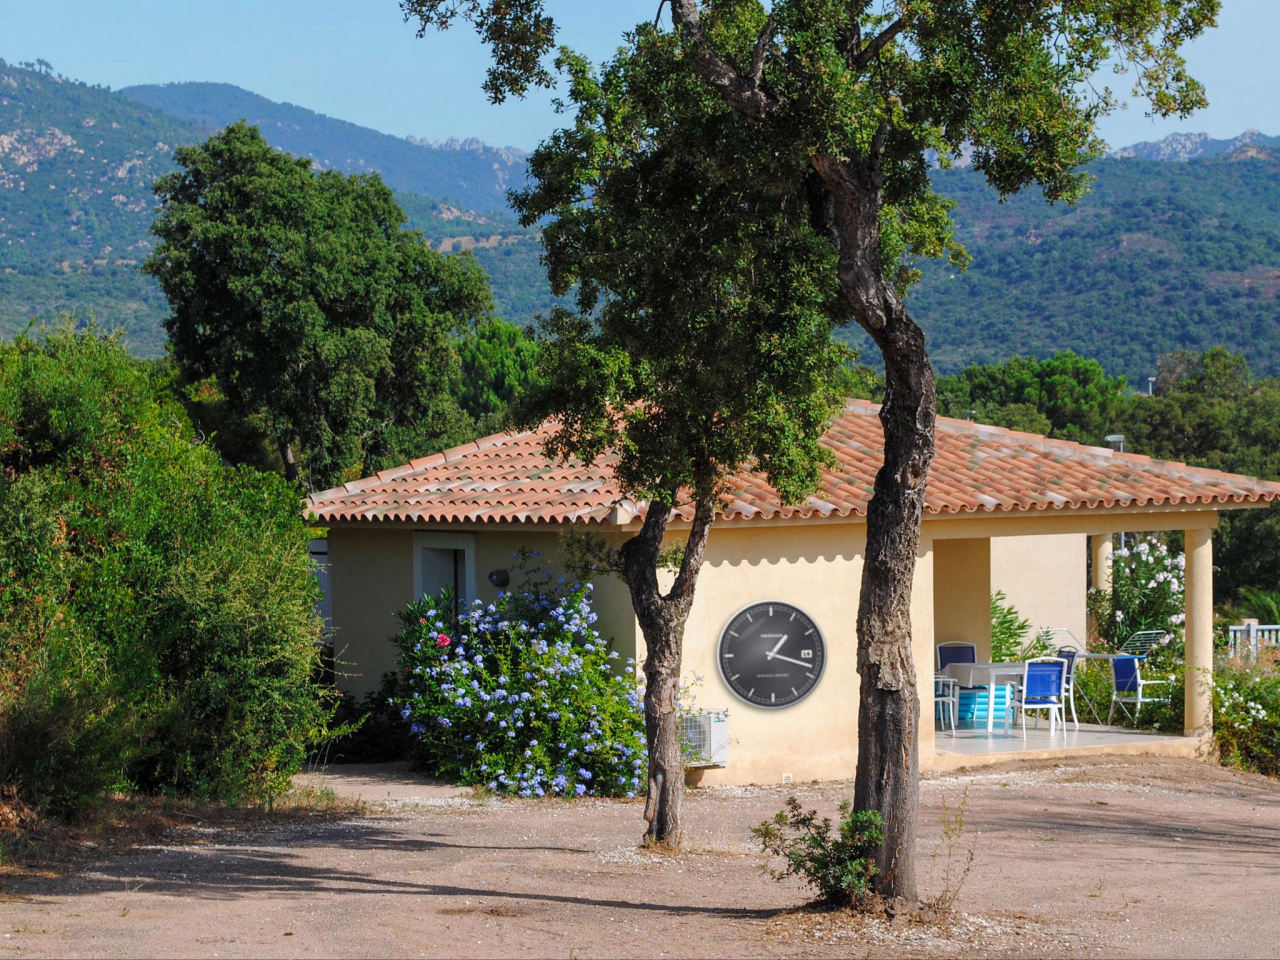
{"hour": 1, "minute": 18}
